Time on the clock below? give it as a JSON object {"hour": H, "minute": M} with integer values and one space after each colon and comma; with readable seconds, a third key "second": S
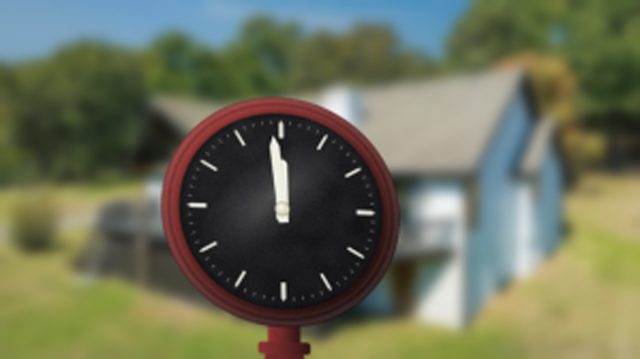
{"hour": 11, "minute": 59}
